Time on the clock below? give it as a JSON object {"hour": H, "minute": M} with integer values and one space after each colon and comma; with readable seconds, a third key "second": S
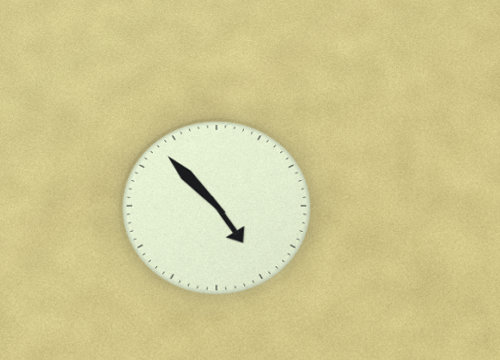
{"hour": 4, "minute": 53}
